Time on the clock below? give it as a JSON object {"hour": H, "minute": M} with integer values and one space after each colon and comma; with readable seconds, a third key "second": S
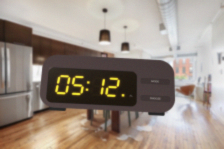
{"hour": 5, "minute": 12}
